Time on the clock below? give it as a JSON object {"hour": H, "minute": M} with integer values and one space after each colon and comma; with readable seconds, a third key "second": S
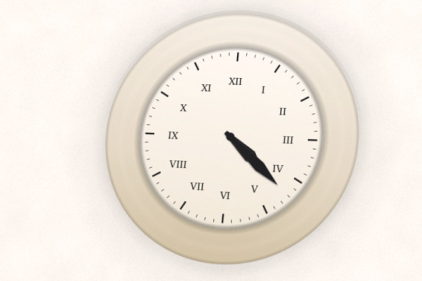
{"hour": 4, "minute": 22}
